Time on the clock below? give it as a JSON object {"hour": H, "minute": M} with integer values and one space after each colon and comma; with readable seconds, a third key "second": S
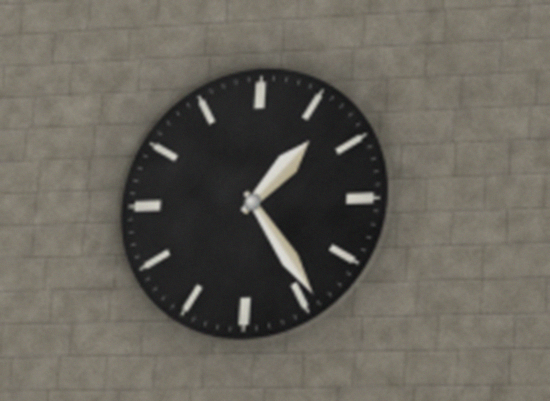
{"hour": 1, "minute": 24}
